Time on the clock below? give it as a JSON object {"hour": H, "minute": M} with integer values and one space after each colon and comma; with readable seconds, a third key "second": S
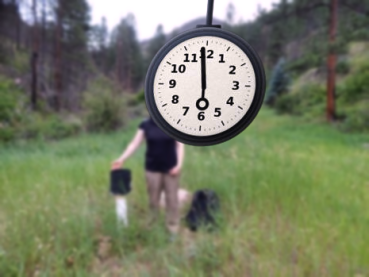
{"hour": 5, "minute": 59}
